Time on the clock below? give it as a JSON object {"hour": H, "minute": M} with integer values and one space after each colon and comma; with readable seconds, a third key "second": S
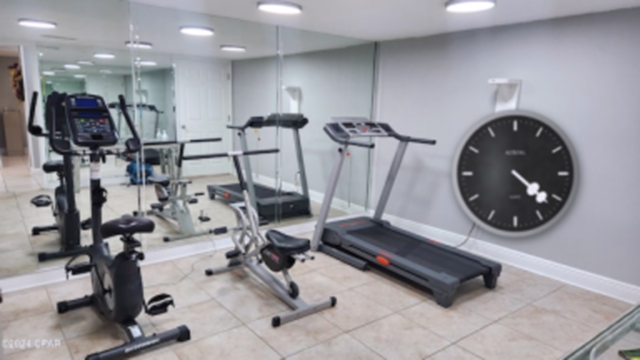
{"hour": 4, "minute": 22}
